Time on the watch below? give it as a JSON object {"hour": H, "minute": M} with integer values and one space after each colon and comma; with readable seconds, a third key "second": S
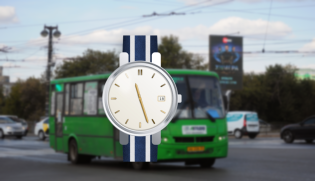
{"hour": 11, "minute": 27}
